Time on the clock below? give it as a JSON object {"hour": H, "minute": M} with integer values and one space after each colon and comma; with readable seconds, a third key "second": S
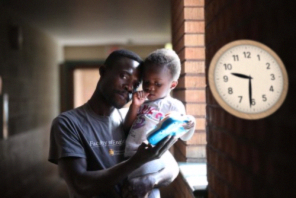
{"hour": 9, "minute": 31}
